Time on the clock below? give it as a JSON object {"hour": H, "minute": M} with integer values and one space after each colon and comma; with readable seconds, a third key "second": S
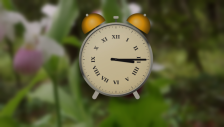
{"hour": 3, "minute": 15}
